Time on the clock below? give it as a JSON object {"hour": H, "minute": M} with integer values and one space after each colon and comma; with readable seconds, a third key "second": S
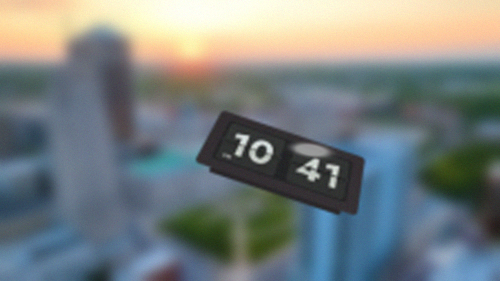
{"hour": 10, "minute": 41}
